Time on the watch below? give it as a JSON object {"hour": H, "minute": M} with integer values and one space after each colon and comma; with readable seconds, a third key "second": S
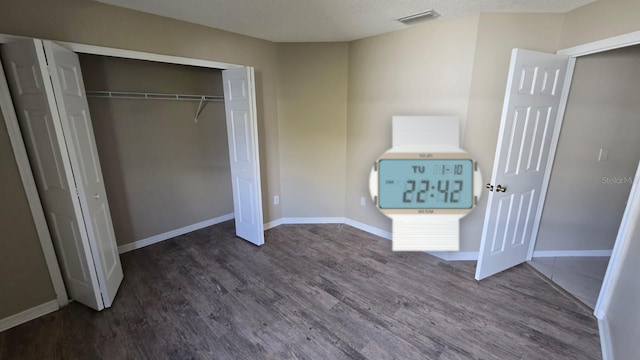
{"hour": 22, "minute": 42}
